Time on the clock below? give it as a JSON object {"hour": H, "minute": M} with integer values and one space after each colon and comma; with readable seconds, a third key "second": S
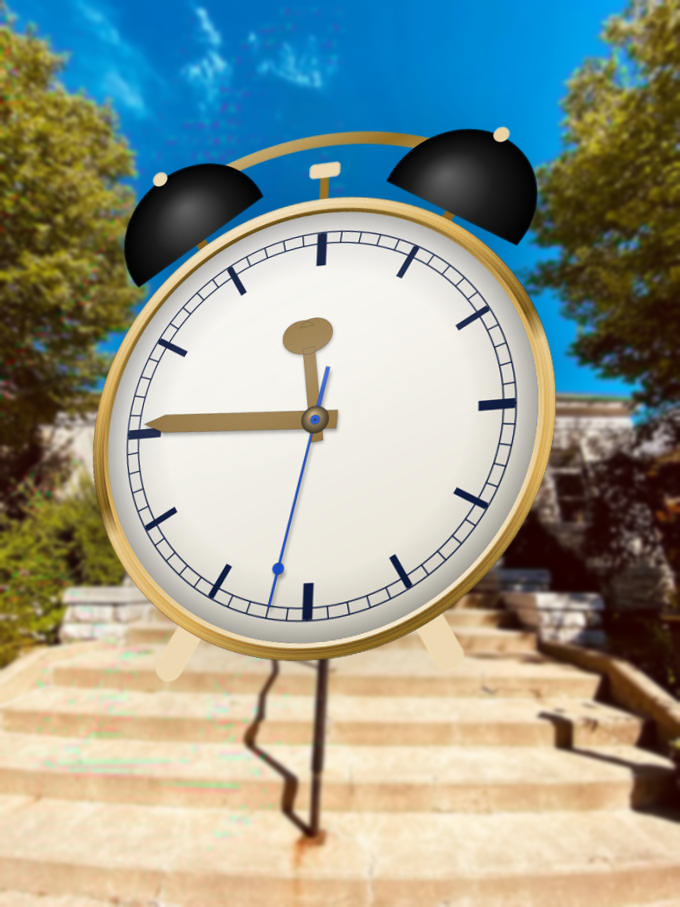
{"hour": 11, "minute": 45, "second": 32}
